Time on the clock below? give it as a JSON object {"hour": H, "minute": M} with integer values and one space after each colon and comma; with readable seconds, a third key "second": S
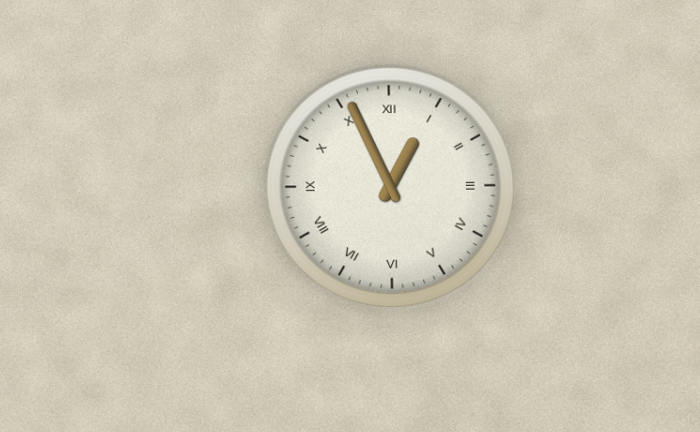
{"hour": 12, "minute": 56}
